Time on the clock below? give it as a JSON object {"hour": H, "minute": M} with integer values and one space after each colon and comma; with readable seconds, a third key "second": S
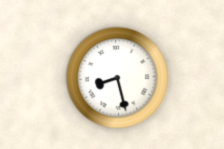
{"hour": 8, "minute": 28}
